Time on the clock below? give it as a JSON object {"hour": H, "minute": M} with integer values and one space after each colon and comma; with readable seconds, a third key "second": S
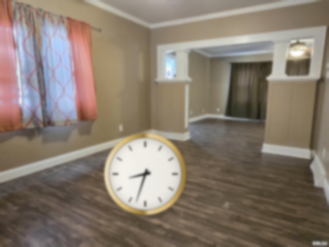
{"hour": 8, "minute": 33}
